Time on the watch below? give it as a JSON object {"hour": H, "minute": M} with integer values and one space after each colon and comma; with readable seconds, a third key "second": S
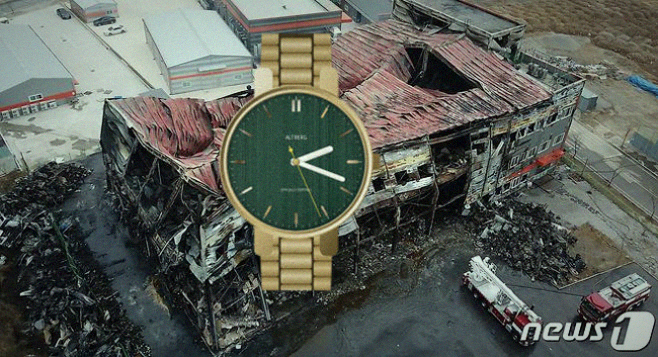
{"hour": 2, "minute": 18, "second": 26}
